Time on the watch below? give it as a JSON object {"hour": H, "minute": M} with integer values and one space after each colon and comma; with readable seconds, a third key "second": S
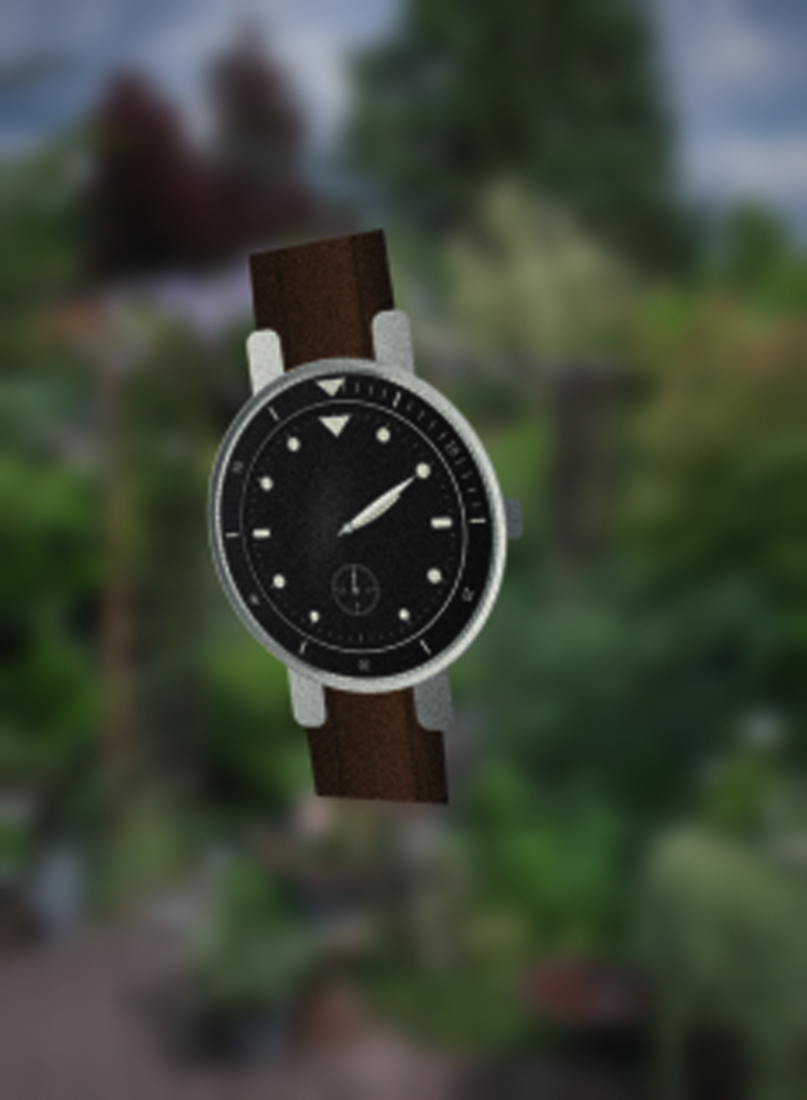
{"hour": 2, "minute": 10}
